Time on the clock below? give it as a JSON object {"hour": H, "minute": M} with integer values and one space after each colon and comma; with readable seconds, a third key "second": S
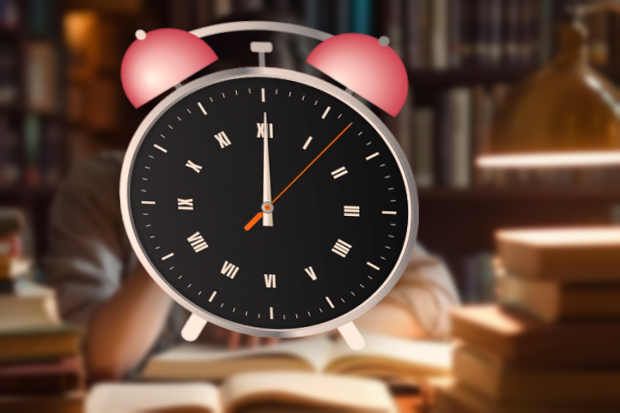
{"hour": 12, "minute": 0, "second": 7}
